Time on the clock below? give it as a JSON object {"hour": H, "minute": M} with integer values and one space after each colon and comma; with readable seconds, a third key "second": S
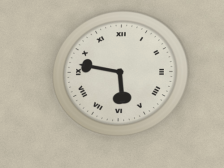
{"hour": 5, "minute": 47}
